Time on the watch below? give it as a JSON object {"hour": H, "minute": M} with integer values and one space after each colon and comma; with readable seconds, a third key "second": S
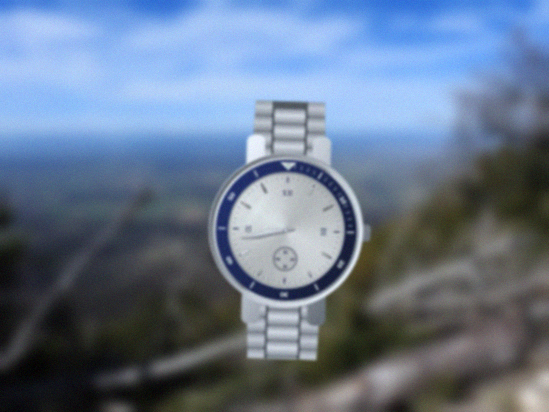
{"hour": 8, "minute": 43}
